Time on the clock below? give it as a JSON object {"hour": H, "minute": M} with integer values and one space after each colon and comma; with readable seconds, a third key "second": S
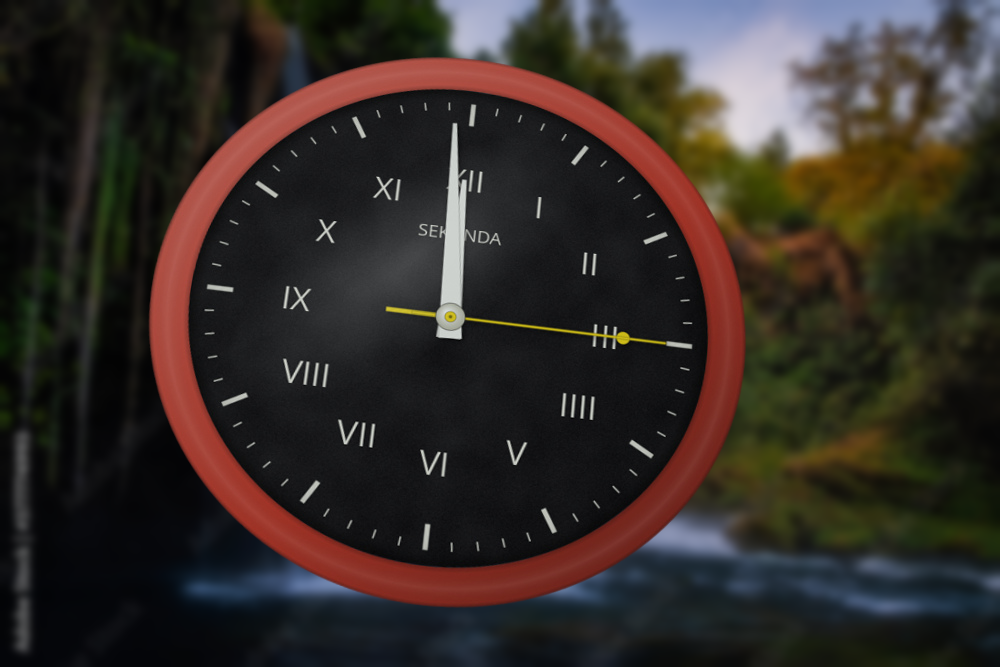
{"hour": 11, "minute": 59, "second": 15}
